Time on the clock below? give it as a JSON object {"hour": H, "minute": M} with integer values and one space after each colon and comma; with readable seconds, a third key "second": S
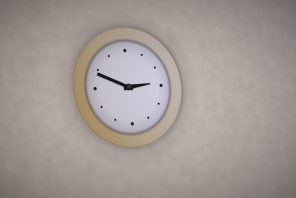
{"hour": 2, "minute": 49}
